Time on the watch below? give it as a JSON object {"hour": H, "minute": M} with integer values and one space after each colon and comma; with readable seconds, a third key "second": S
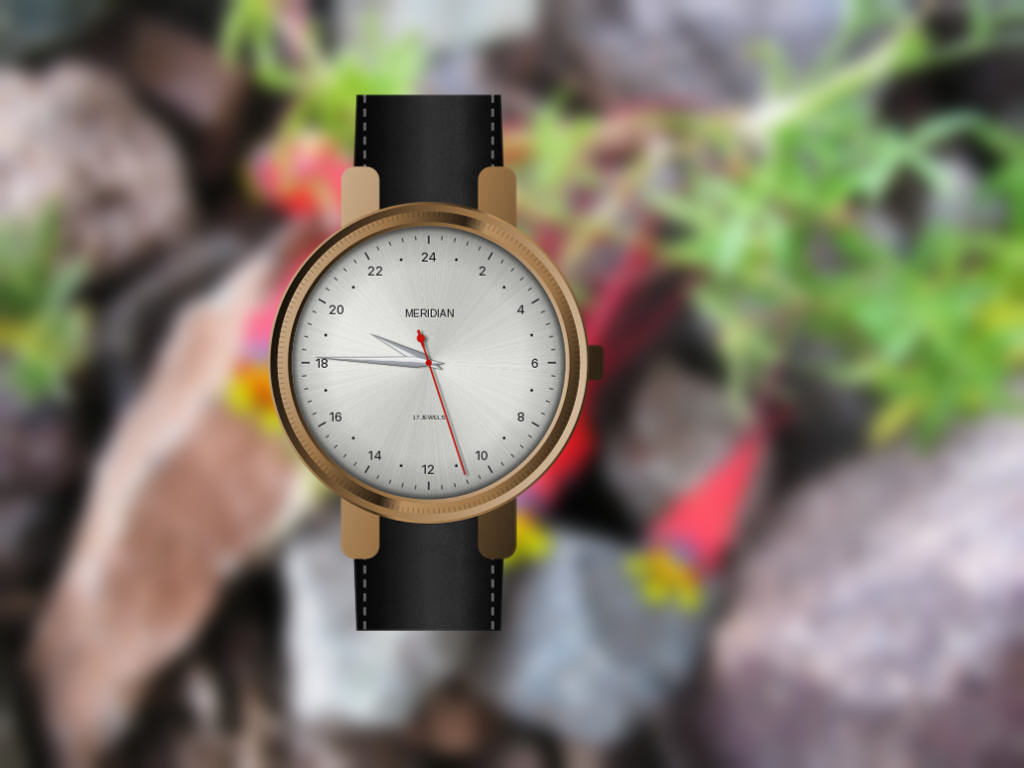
{"hour": 19, "minute": 45, "second": 27}
